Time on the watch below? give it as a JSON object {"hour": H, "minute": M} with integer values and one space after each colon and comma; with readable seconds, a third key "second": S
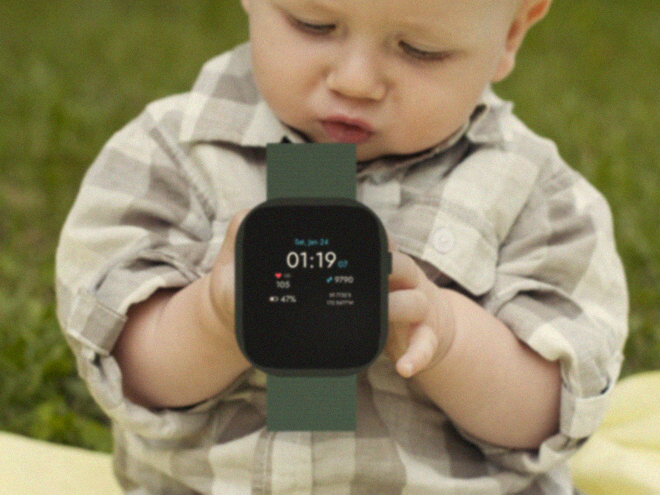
{"hour": 1, "minute": 19}
